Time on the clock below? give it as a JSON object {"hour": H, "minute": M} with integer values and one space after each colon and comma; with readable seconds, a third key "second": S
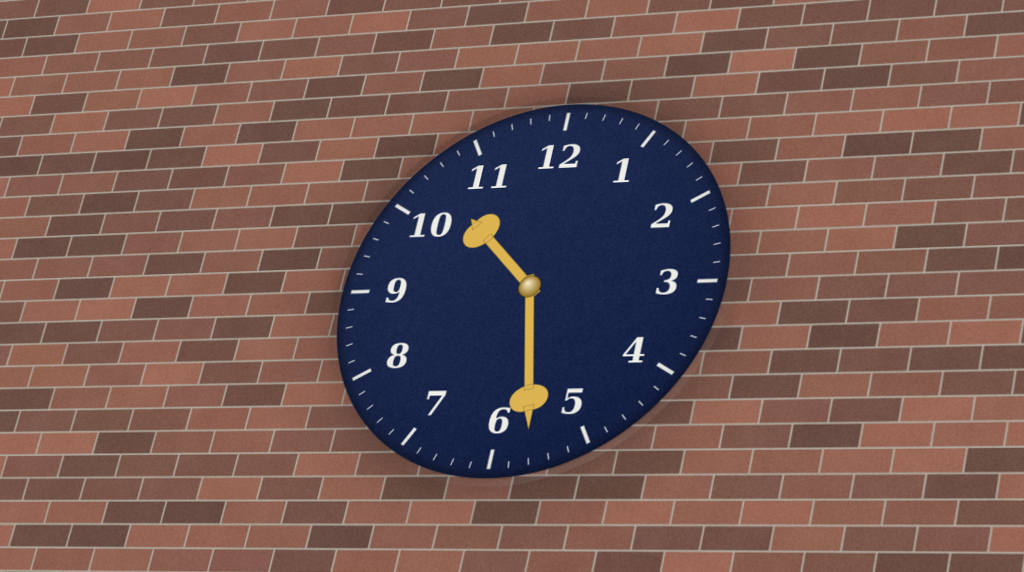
{"hour": 10, "minute": 28}
